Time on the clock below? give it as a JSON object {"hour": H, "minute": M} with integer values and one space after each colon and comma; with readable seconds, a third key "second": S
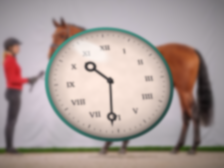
{"hour": 10, "minute": 31}
